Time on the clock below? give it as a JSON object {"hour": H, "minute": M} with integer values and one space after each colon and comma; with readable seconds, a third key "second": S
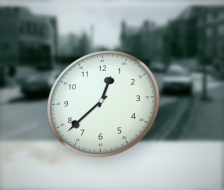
{"hour": 12, "minute": 38}
